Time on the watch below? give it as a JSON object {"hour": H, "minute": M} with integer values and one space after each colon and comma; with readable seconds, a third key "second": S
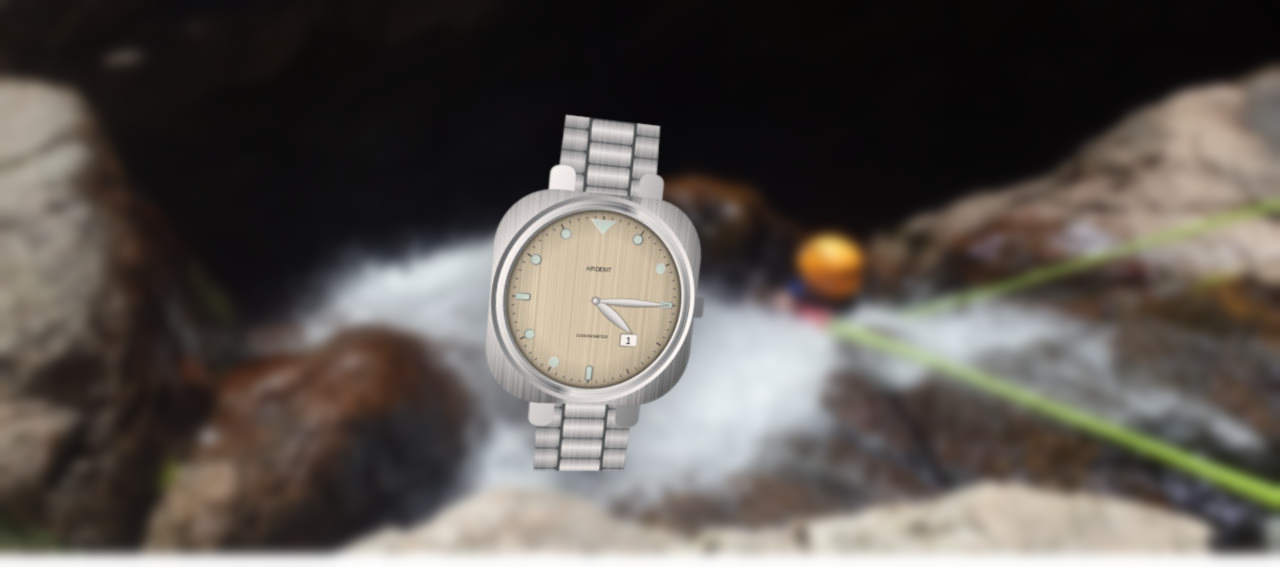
{"hour": 4, "minute": 15}
